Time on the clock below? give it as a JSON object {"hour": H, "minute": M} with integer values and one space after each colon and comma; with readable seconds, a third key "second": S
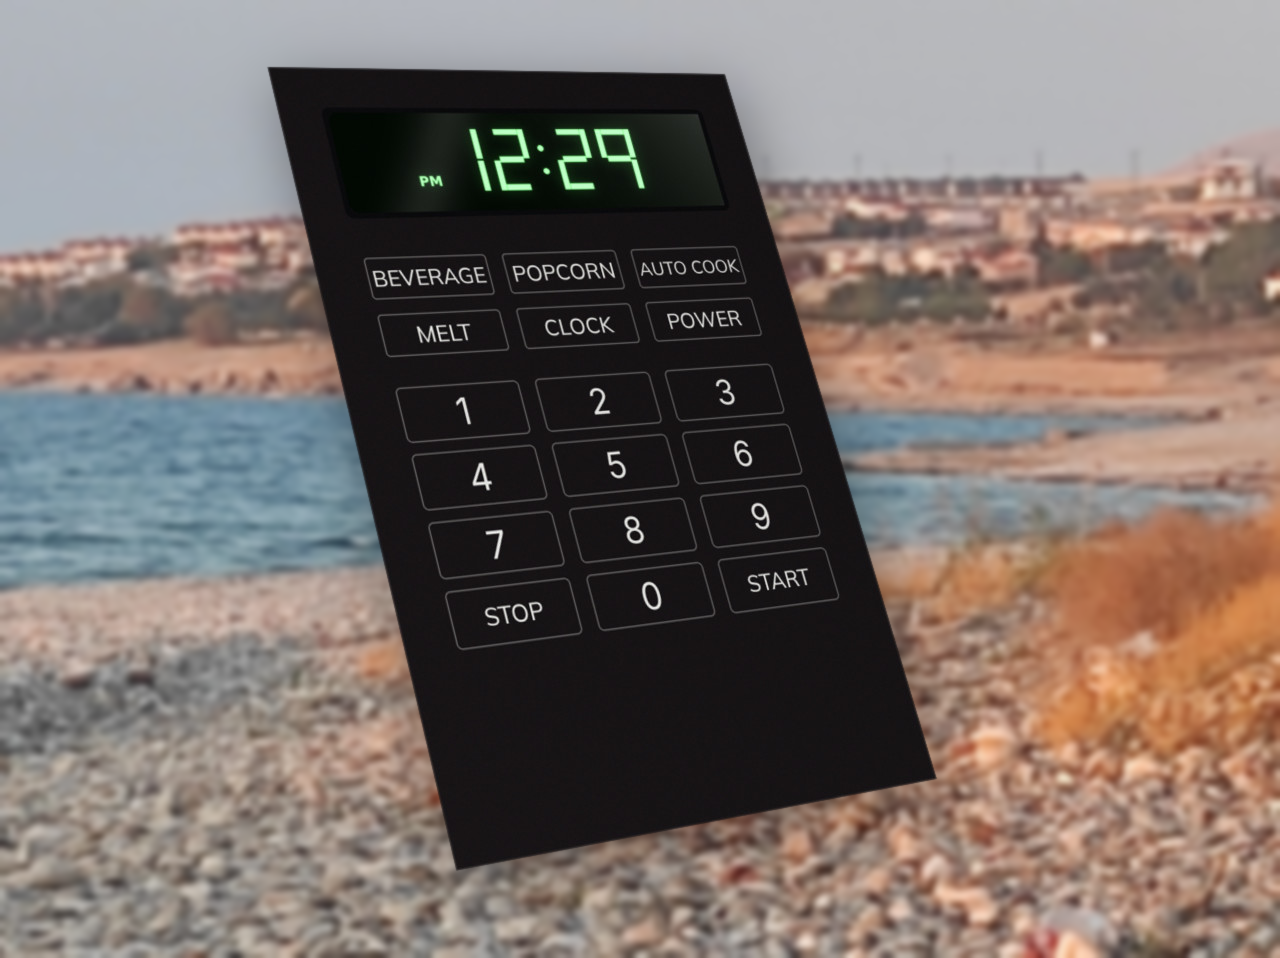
{"hour": 12, "minute": 29}
